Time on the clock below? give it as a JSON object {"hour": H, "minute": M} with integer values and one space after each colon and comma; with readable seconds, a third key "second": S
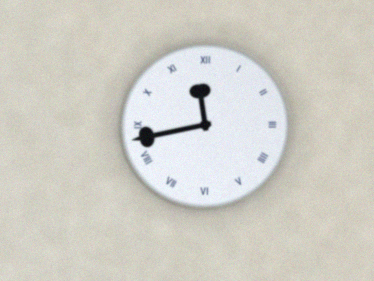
{"hour": 11, "minute": 43}
